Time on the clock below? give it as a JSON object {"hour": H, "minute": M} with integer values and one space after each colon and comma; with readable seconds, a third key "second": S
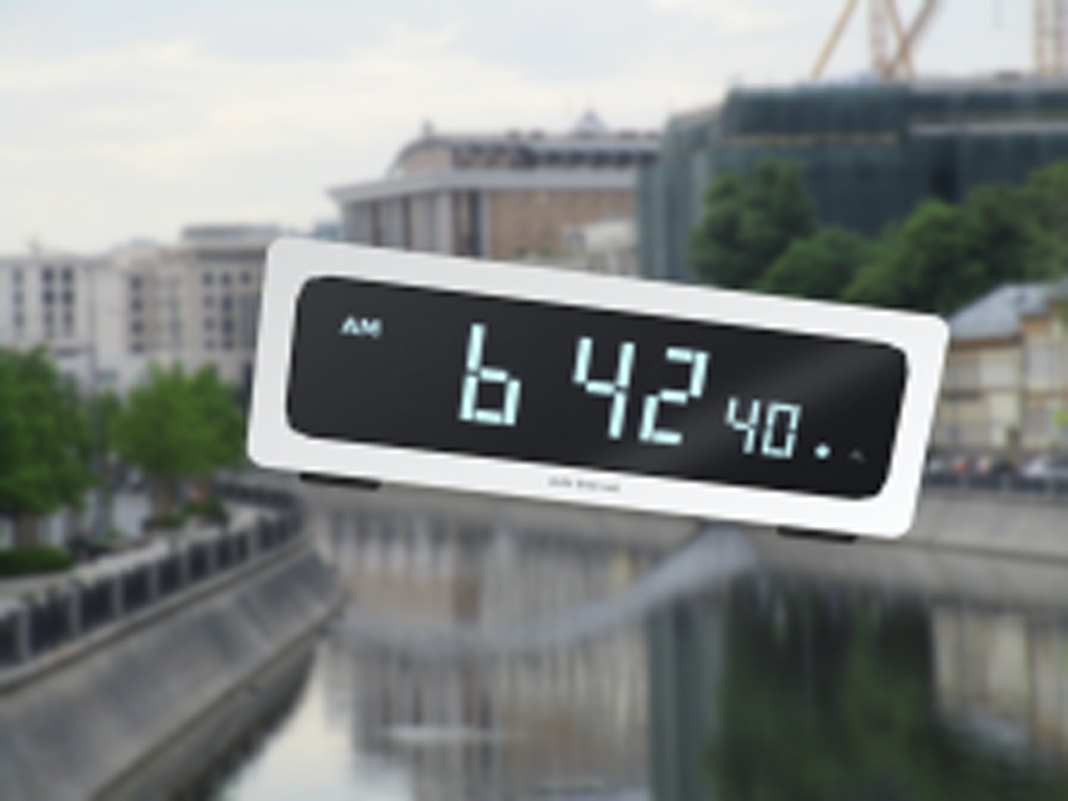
{"hour": 6, "minute": 42, "second": 40}
